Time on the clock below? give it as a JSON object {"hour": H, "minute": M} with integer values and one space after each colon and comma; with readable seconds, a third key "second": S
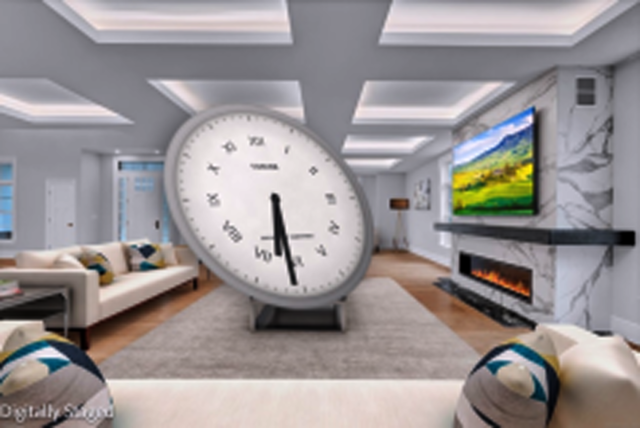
{"hour": 6, "minute": 31}
